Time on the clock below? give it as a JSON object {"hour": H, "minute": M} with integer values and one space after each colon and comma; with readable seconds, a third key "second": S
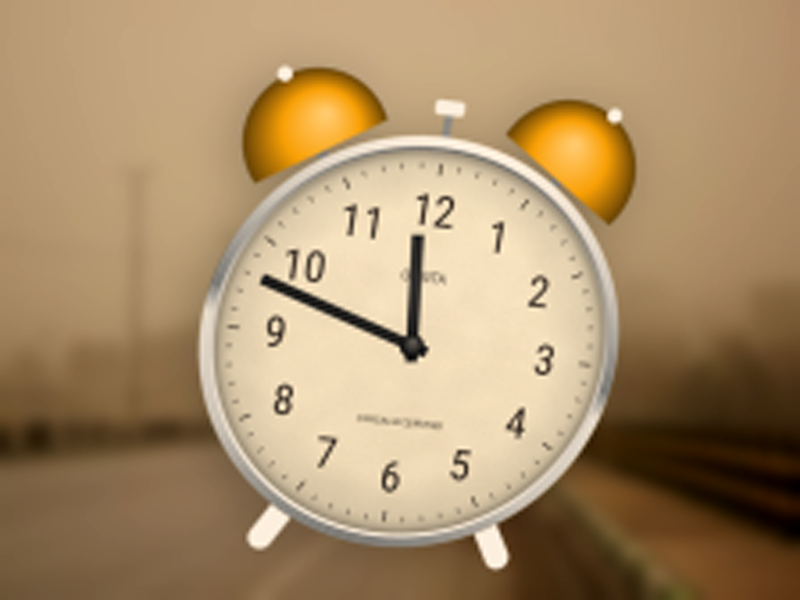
{"hour": 11, "minute": 48}
